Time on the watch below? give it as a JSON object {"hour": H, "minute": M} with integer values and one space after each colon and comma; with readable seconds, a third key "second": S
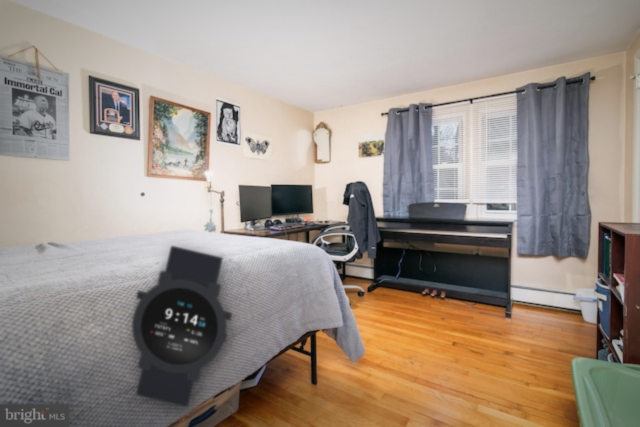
{"hour": 9, "minute": 14}
